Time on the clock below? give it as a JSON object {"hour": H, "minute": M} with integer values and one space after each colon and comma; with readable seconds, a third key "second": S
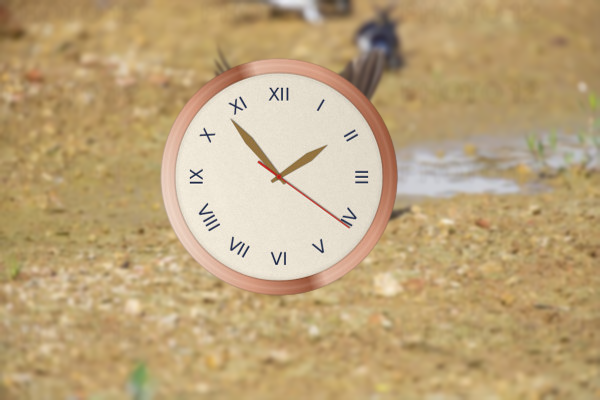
{"hour": 1, "minute": 53, "second": 21}
